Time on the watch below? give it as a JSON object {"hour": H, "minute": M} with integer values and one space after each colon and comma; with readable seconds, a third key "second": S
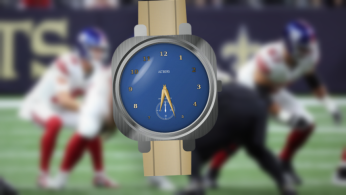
{"hour": 6, "minute": 27}
